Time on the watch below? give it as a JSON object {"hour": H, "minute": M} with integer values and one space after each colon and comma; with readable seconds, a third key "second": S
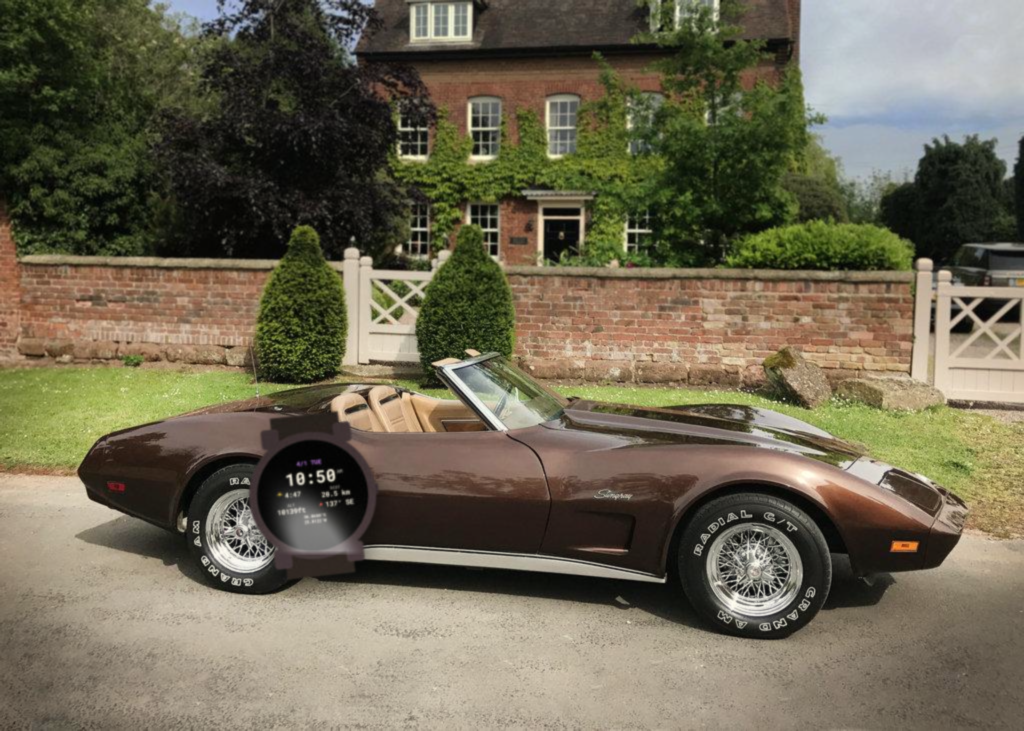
{"hour": 10, "minute": 50}
